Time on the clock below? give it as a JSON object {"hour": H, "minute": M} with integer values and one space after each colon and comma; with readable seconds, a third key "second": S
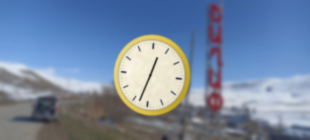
{"hour": 12, "minute": 33}
